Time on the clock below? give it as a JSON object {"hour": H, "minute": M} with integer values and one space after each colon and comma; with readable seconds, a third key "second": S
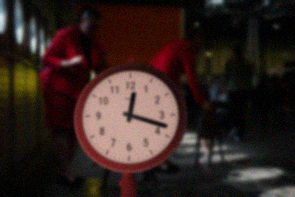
{"hour": 12, "minute": 18}
